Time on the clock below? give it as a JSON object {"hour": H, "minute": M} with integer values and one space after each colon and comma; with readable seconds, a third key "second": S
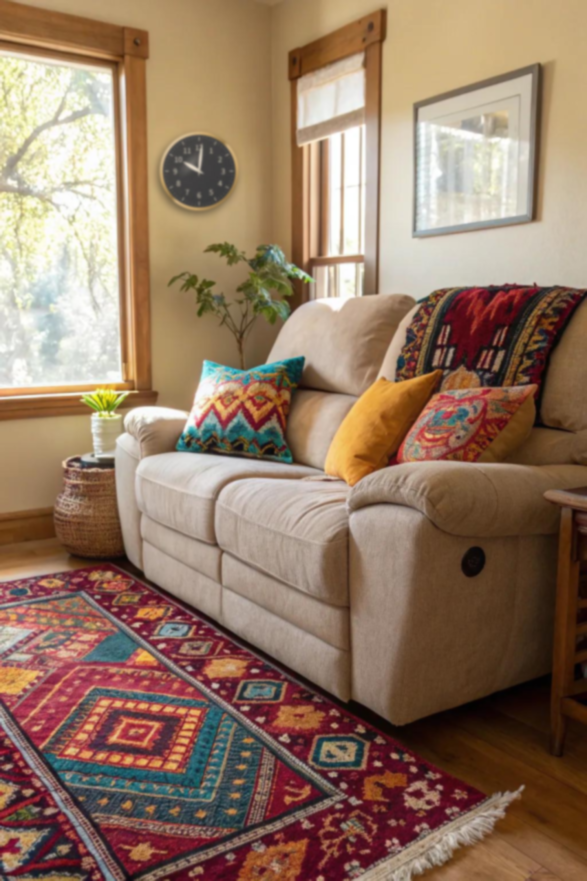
{"hour": 10, "minute": 1}
